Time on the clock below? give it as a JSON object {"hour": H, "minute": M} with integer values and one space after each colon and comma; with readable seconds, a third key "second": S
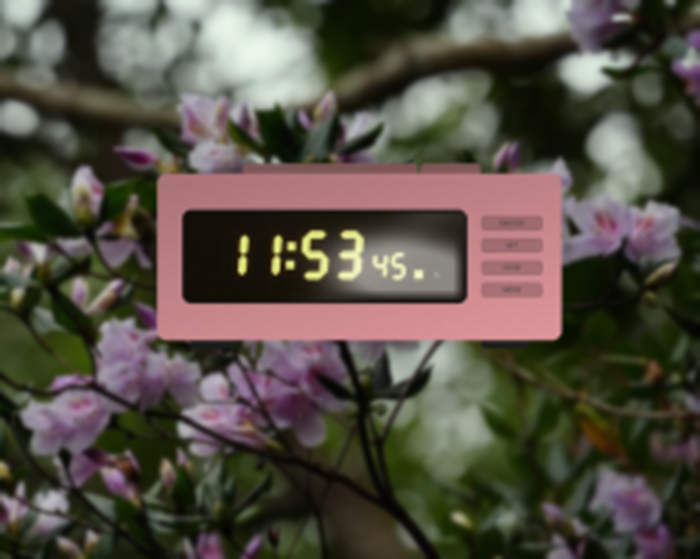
{"hour": 11, "minute": 53, "second": 45}
